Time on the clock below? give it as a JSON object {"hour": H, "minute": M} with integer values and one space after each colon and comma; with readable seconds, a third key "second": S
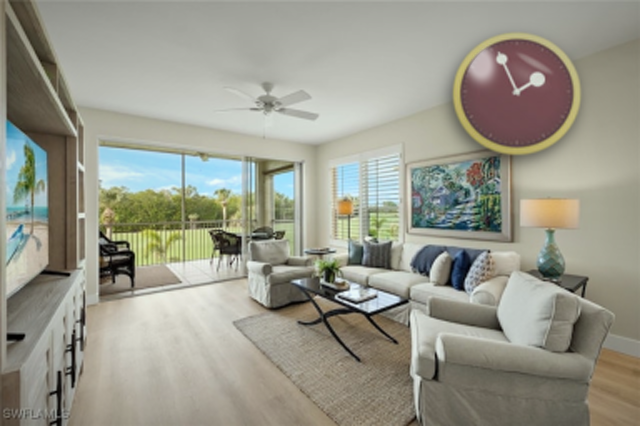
{"hour": 1, "minute": 56}
